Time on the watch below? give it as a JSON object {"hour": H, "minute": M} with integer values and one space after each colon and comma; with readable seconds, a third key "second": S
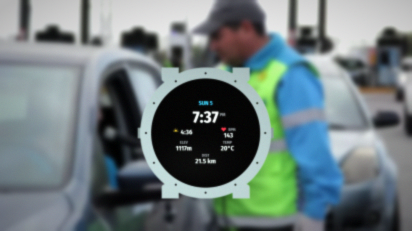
{"hour": 7, "minute": 37}
